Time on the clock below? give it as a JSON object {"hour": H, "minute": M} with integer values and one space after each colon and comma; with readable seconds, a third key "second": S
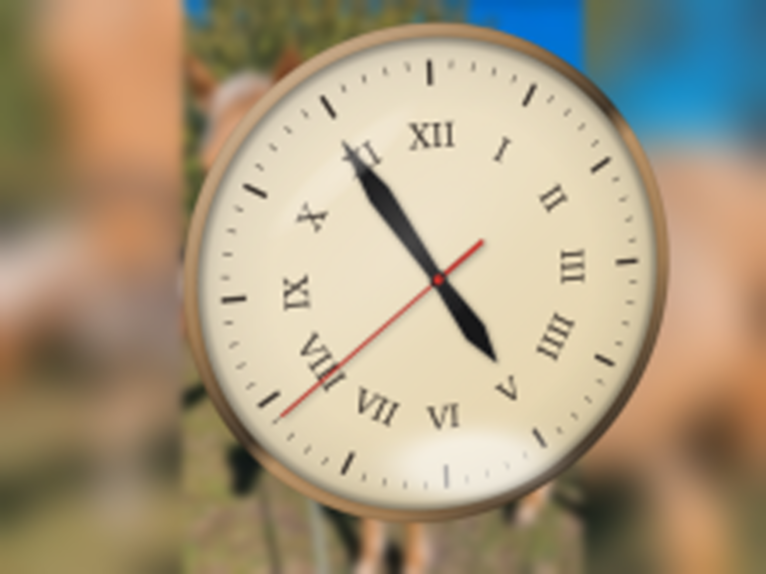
{"hour": 4, "minute": 54, "second": 39}
